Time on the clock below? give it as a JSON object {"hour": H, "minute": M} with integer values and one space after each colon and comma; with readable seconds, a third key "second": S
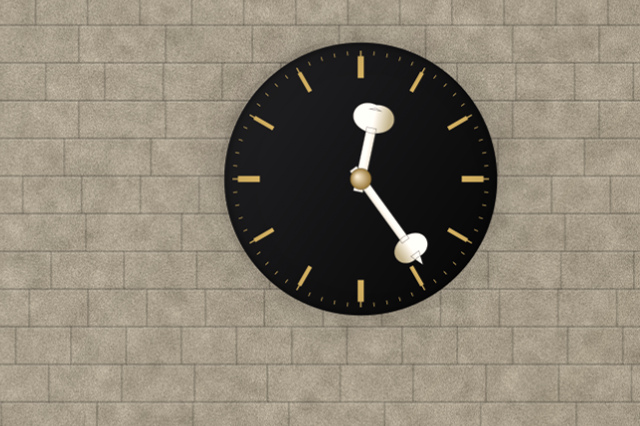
{"hour": 12, "minute": 24}
